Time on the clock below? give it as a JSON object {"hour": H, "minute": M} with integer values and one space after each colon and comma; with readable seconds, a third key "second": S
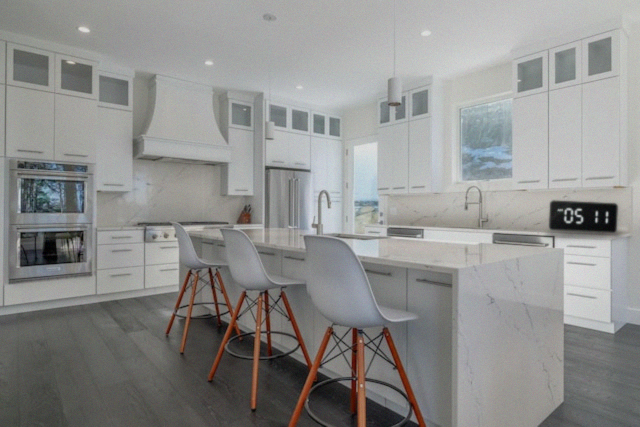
{"hour": 5, "minute": 11}
